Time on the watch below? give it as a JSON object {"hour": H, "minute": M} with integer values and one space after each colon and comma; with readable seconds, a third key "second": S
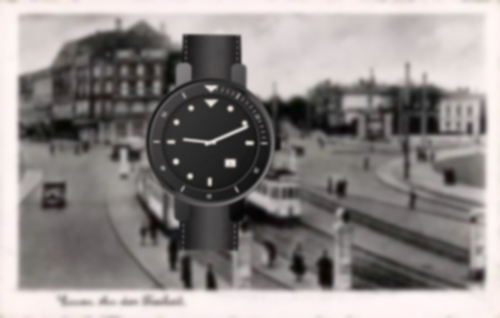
{"hour": 9, "minute": 11}
